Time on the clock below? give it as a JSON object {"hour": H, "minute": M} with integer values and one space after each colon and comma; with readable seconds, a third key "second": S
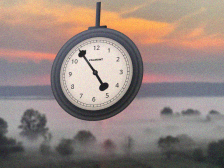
{"hour": 4, "minute": 54}
